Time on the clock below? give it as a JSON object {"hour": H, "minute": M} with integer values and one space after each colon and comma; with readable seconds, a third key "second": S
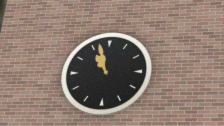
{"hour": 10, "minute": 57}
